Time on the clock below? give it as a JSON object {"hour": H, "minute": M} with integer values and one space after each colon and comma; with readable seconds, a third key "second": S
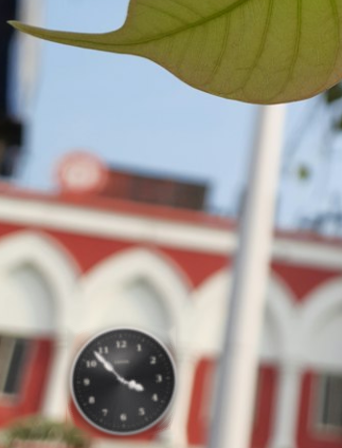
{"hour": 3, "minute": 53}
